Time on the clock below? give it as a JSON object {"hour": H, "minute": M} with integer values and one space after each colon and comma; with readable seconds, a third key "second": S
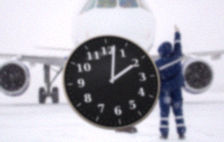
{"hour": 2, "minute": 2}
